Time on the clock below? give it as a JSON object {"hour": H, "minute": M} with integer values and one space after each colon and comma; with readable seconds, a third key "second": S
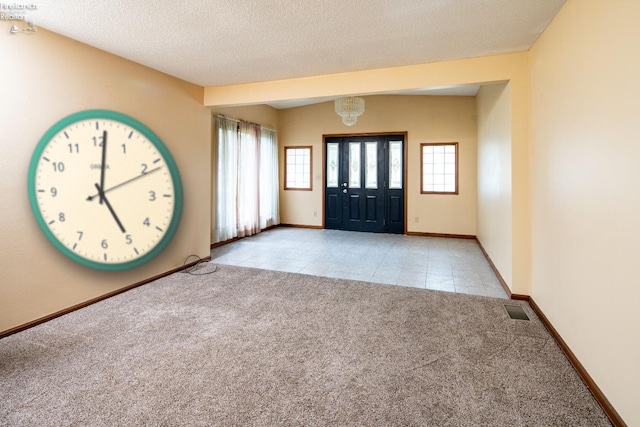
{"hour": 5, "minute": 1, "second": 11}
